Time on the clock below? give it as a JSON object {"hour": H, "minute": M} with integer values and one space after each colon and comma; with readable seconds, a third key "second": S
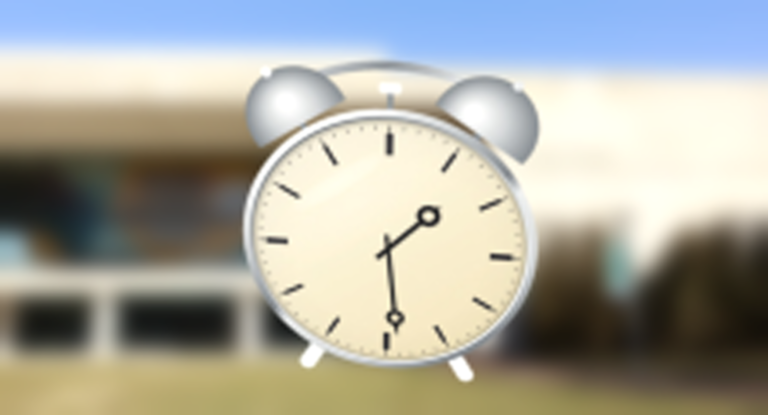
{"hour": 1, "minute": 29}
